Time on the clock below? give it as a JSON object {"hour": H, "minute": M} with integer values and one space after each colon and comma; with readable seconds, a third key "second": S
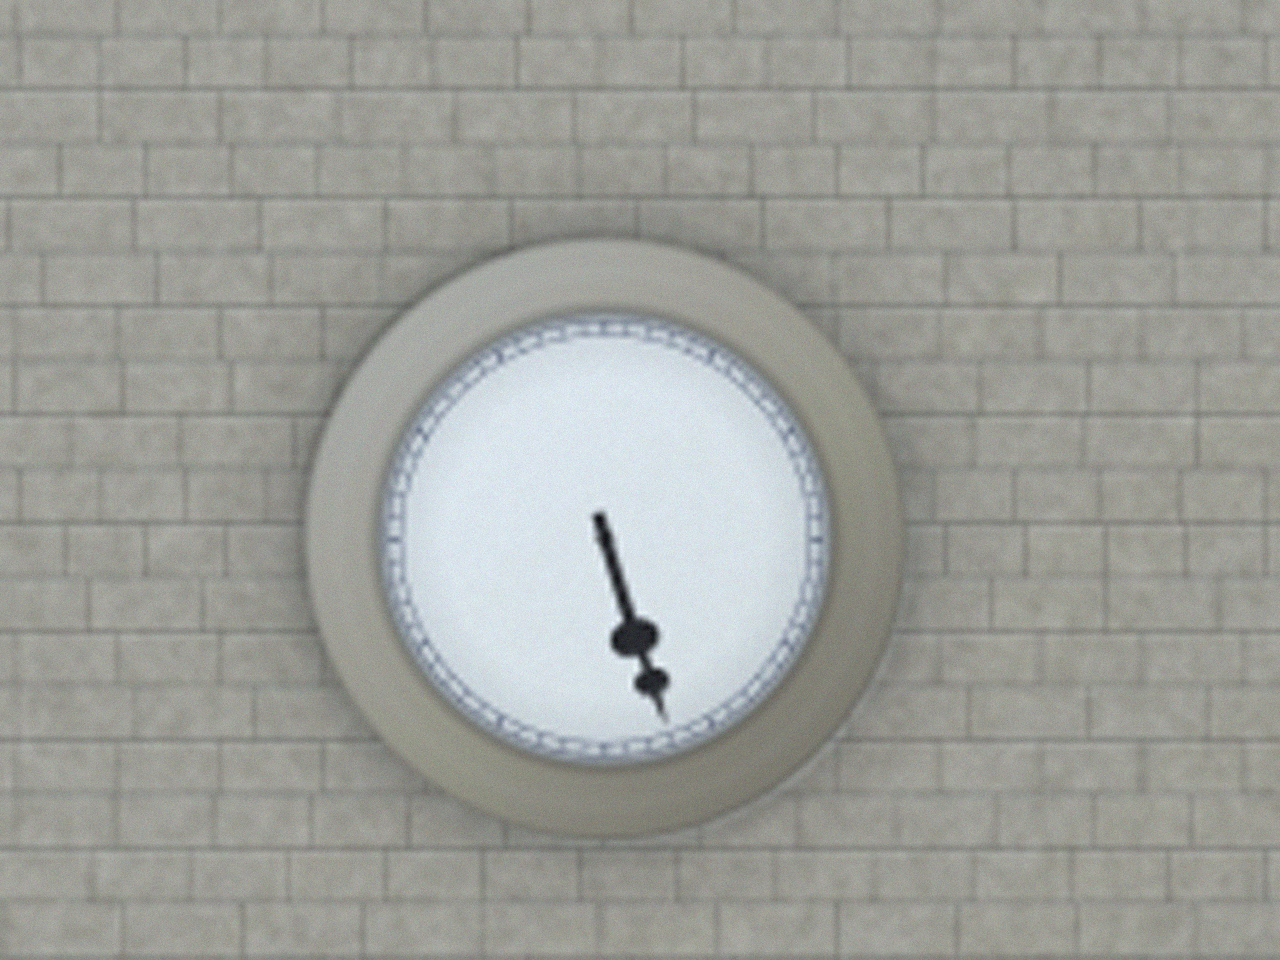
{"hour": 5, "minute": 27}
